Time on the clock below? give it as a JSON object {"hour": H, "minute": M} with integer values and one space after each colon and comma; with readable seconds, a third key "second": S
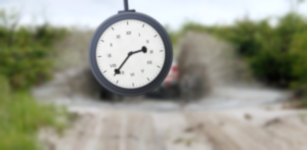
{"hour": 2, "minute": 37}
